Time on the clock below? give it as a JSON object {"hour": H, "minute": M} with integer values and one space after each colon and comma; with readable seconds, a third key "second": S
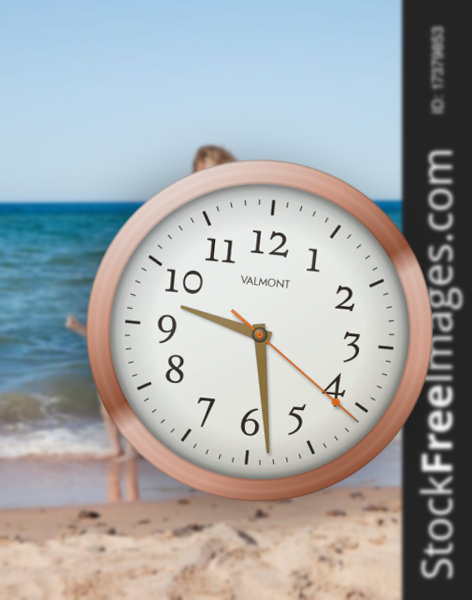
{"hour": 9, "minute": 28, "second": 21}
